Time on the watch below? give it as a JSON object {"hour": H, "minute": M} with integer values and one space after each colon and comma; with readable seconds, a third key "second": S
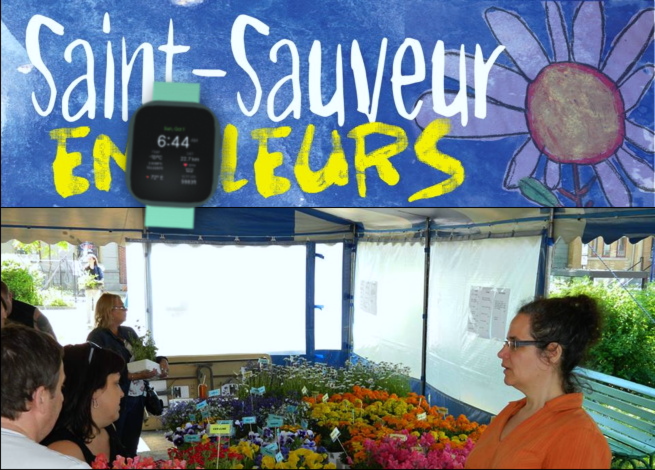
{"hour": 6, "minute": 44}
